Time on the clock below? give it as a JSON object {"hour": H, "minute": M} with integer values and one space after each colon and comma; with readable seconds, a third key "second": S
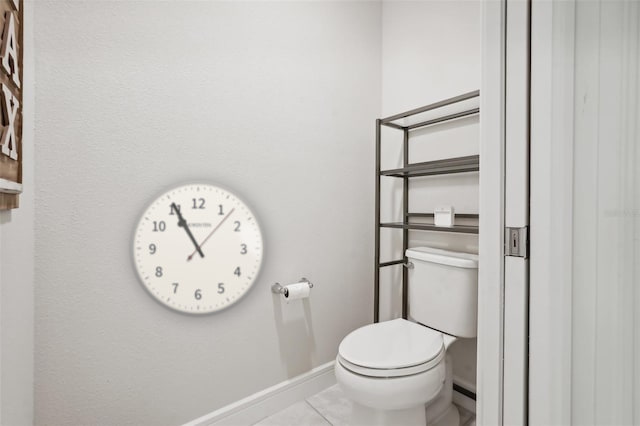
{"hour": 10, "minute": 55, "second": 7}
